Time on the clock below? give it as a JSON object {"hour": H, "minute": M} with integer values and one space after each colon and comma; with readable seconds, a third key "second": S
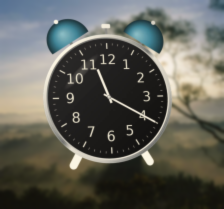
{"hour": 11, "minute": 20}
